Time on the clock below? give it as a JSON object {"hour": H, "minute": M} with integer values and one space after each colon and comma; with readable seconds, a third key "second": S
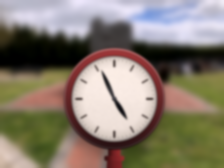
{"hour": 4, "minute": 56}
